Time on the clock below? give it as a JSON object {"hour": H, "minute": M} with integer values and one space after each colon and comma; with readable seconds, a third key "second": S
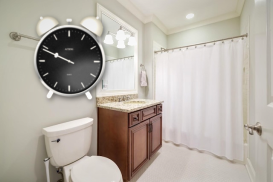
{"hour": 9, "minute": 49}
